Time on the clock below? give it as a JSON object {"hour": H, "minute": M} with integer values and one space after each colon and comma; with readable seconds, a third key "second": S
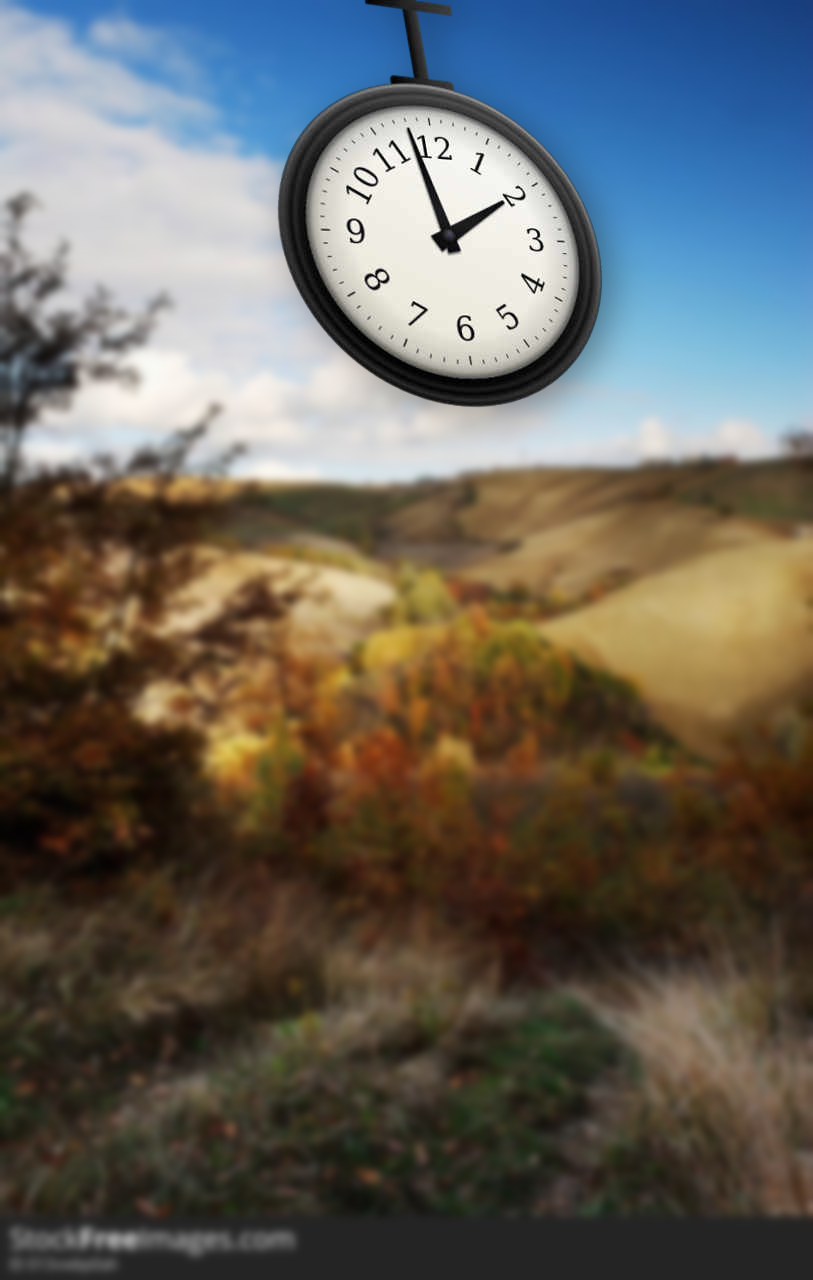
{"hour": 1, "minute": 58}
